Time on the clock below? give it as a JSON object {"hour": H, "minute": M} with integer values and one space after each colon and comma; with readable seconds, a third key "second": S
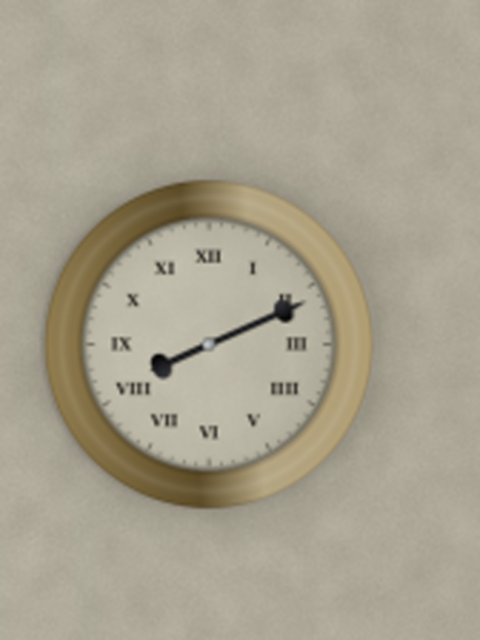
{"hour": 8, "minute": 11}
